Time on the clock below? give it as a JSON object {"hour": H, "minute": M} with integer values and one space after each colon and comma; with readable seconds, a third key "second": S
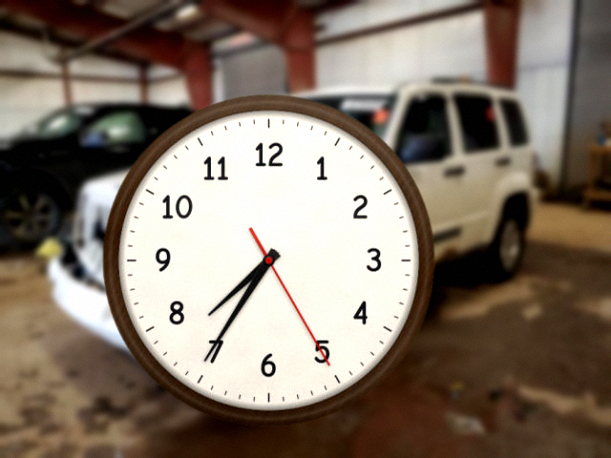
{"hour": 7, "minute": 35, "second": 25}
